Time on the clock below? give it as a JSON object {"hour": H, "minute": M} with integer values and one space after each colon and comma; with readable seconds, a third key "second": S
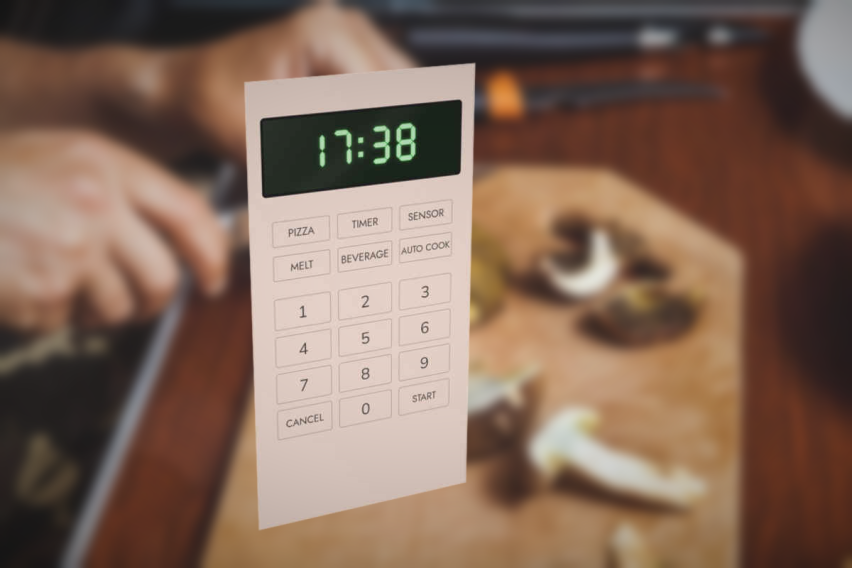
{"hour": 17, "minute": 38}
